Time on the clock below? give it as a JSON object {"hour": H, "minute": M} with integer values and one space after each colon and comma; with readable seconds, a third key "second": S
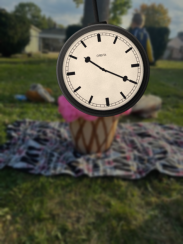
{"hour": 10, "minute": 20}
